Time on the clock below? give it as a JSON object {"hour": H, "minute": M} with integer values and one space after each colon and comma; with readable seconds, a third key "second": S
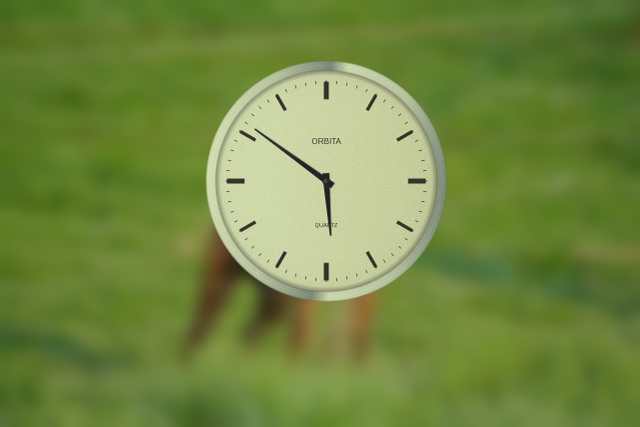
{"hour": 5, "minute": 51}
